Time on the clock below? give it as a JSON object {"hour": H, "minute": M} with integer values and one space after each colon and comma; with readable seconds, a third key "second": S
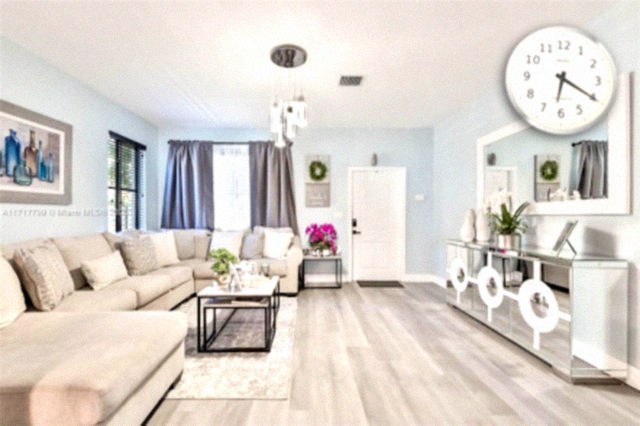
{"hour": 6, "minute": 20}
